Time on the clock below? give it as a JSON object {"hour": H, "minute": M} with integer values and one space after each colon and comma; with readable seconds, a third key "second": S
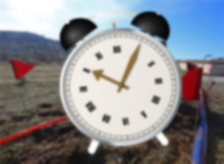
{"hour": 10, "minute": 5}
